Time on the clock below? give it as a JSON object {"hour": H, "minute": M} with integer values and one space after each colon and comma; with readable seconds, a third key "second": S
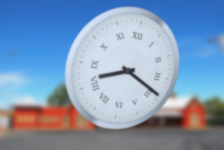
{"hour": 8, "minute": 19}
